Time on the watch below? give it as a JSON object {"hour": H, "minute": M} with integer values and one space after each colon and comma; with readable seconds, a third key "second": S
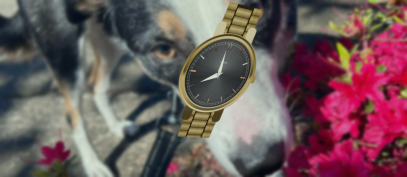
{"hour": 7, "minute": 59}
